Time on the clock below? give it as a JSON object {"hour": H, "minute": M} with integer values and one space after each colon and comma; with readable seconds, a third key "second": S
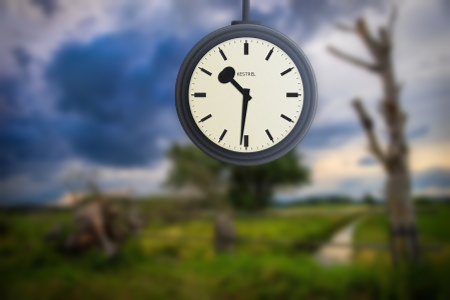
{"hour": 10, "minute": 31}
